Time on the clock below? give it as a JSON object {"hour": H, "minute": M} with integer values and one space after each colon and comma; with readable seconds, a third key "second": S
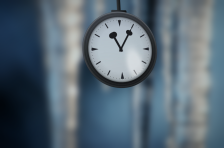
{"hour": 11, "minute": 5}
